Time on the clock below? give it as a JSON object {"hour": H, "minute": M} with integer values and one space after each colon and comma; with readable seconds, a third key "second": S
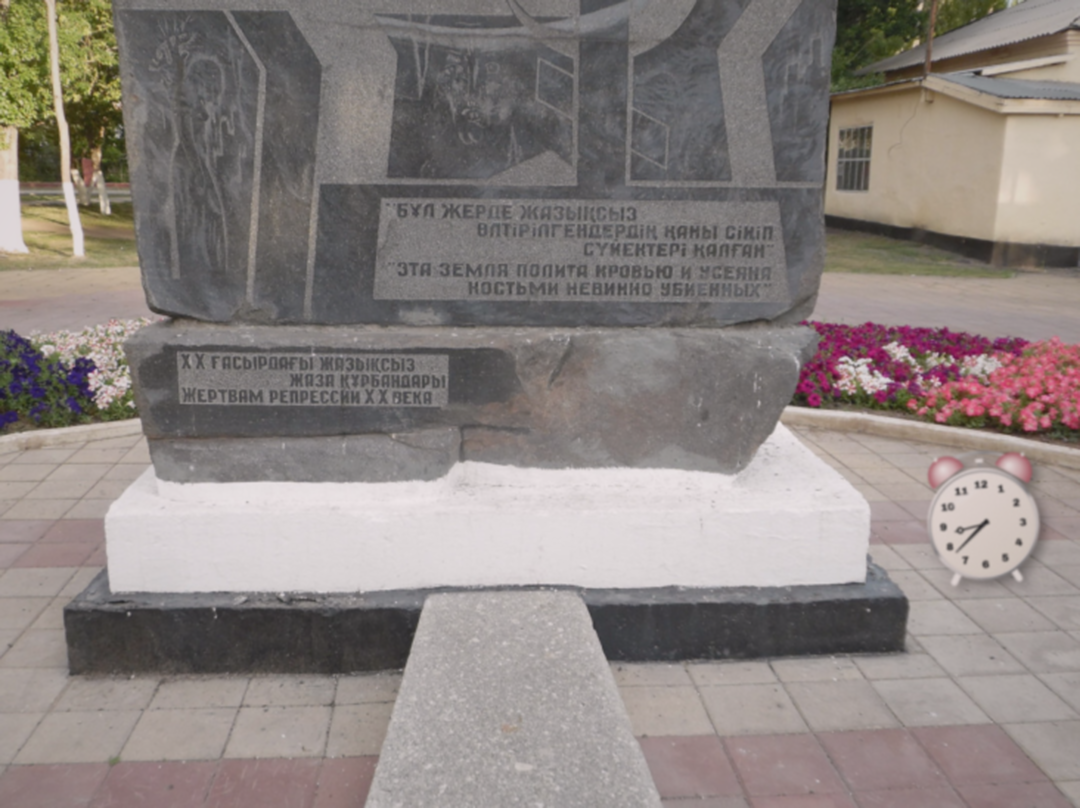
{"hour": 8, "minute": 38}
